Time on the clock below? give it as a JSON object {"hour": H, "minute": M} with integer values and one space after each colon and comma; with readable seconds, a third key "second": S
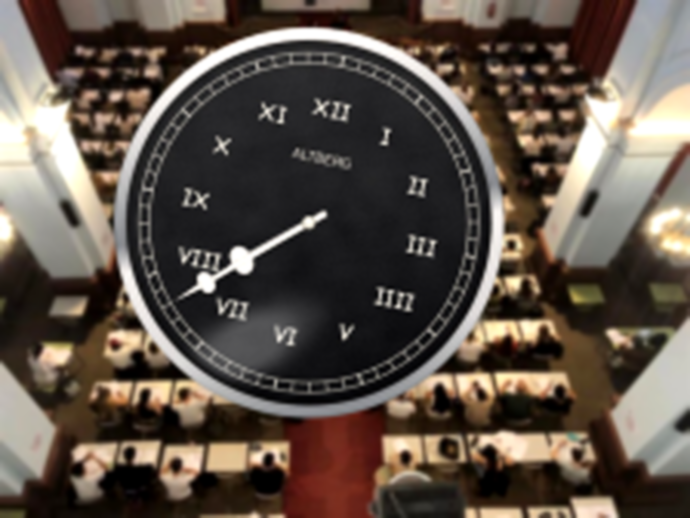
{"hour": 7, "minute": 38}
